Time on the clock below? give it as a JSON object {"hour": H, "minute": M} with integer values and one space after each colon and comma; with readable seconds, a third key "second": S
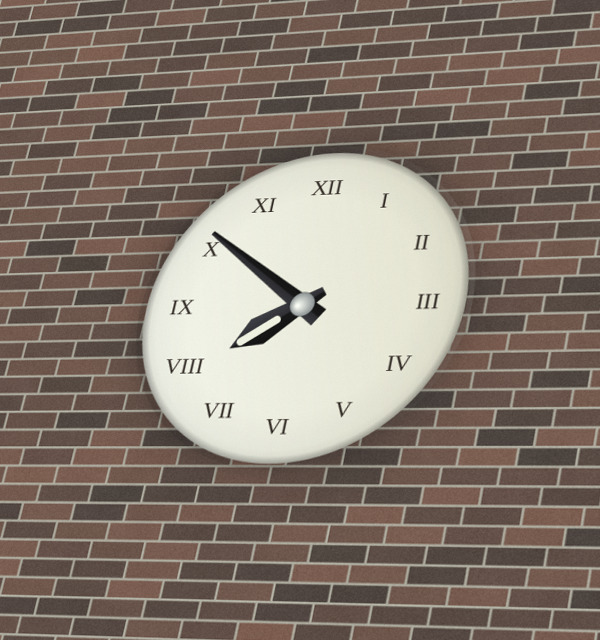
{"hour": 7, "minute": 51}
